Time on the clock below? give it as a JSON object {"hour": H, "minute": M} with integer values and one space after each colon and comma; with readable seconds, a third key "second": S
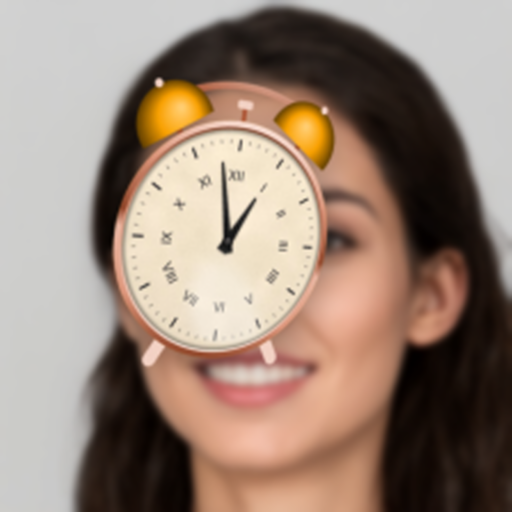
{"hour": 12, "minute": 58}
